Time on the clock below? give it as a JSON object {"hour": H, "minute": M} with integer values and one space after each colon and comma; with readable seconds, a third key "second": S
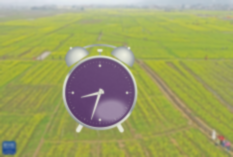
{"hour": 8, "minute": 33}
